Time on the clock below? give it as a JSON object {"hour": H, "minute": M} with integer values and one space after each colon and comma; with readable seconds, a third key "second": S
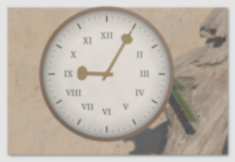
{"hour": 9, "minute": 5}
